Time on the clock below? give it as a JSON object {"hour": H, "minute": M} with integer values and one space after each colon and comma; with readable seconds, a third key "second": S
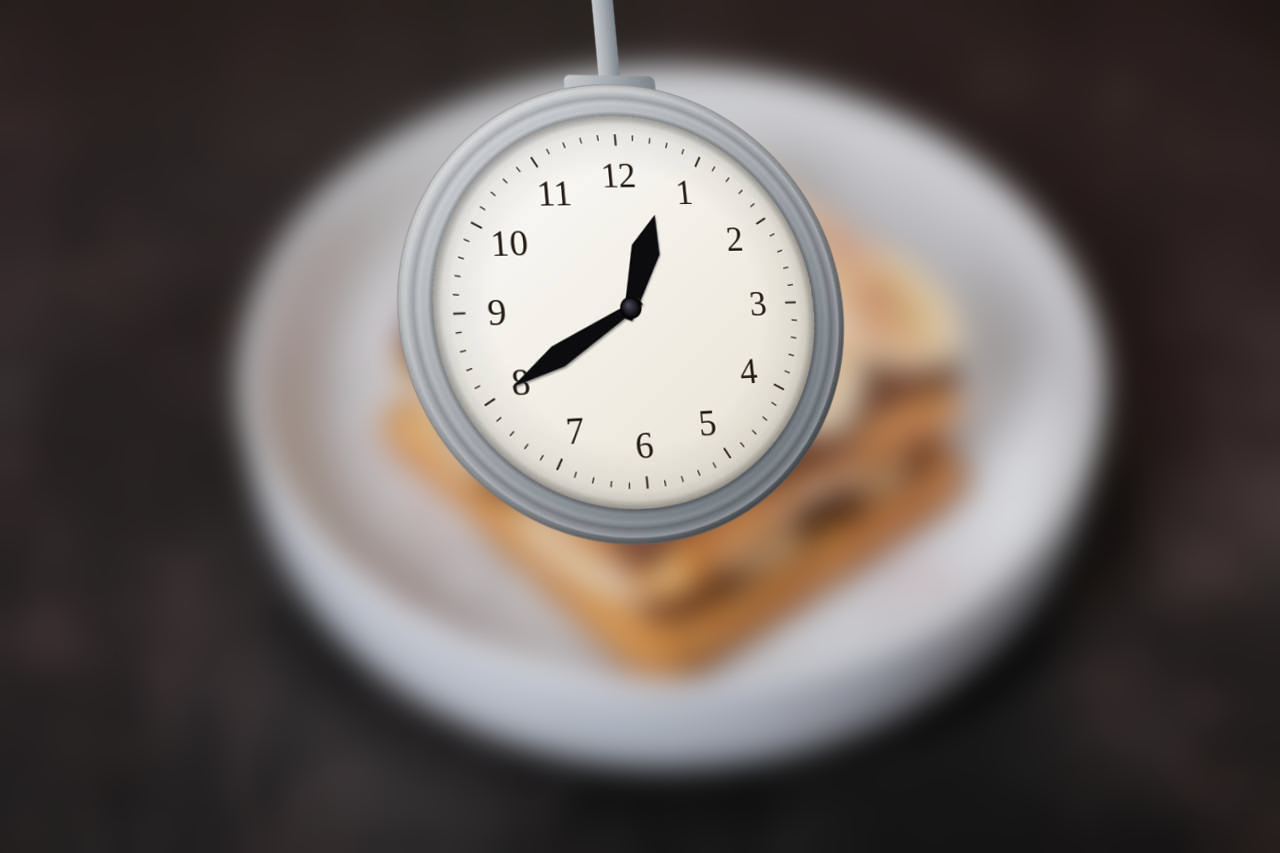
{"hour": 12, "minute": 40}
